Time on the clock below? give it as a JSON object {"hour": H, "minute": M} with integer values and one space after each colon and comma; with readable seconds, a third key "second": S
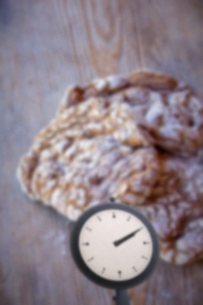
{"hour": 2, "minute": 10}
